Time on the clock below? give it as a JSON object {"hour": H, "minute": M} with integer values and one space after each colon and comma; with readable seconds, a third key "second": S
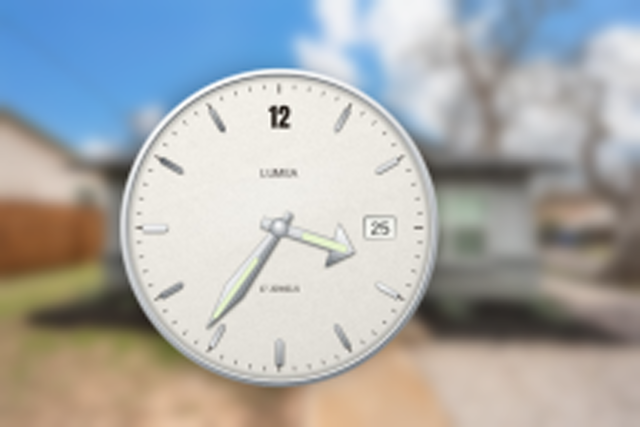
{"hour": 3, "minute": 36}
